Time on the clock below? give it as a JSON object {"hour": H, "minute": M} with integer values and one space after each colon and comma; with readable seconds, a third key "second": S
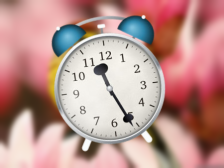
{"hour": 11, "minute": 26}
